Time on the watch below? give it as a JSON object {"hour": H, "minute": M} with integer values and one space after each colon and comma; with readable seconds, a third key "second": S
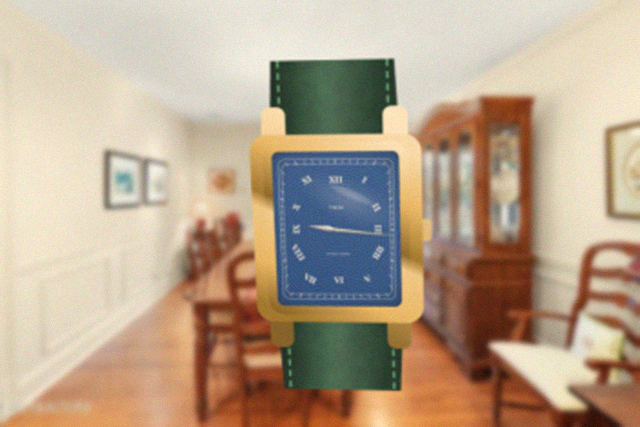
{"hour": 9, "minute": 16}
